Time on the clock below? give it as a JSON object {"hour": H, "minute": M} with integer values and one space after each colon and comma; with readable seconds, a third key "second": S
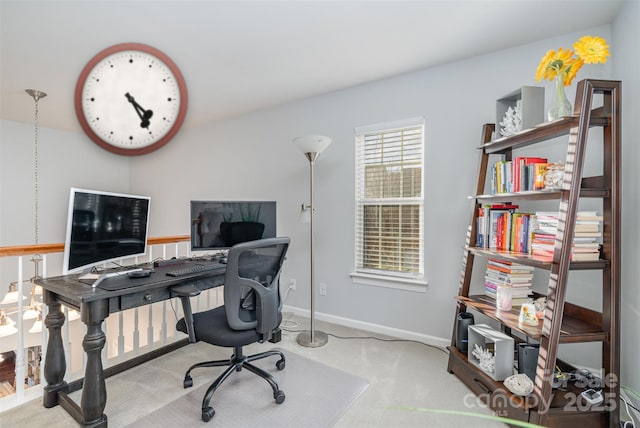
{"hour": 4, "minute": 25}
